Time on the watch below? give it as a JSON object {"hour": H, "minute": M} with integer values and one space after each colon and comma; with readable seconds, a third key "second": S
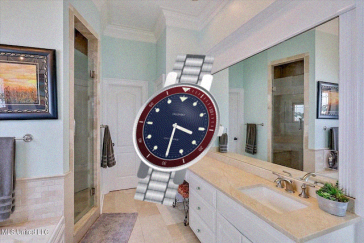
{"hour": 3, "minute": 30}
